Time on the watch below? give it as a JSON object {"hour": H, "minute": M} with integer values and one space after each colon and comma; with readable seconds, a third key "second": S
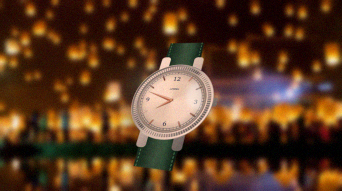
{"hour": 7, "minute": 48}
